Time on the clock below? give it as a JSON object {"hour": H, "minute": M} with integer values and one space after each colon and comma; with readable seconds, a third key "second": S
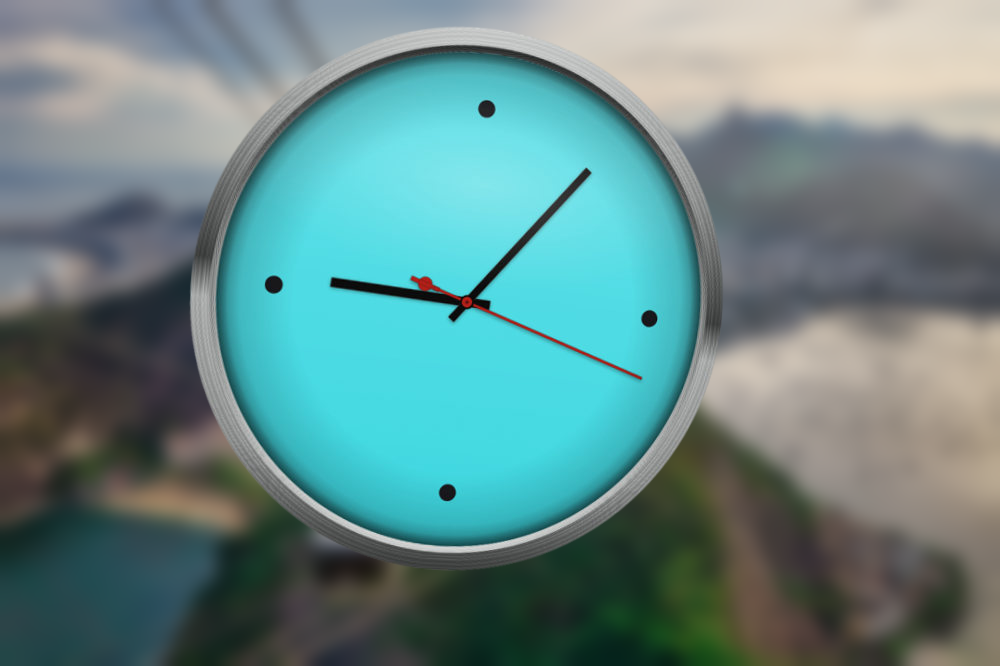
{"hour": 9, "minute": 6, "second": 18}
